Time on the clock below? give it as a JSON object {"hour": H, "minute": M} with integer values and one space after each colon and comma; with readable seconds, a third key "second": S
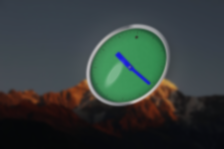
{"hour": 10, "minute": 21}
